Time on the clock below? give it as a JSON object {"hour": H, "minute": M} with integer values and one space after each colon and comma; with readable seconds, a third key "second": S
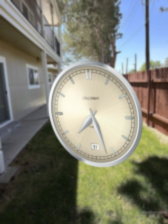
{"hour": 7, "minute": 27}
